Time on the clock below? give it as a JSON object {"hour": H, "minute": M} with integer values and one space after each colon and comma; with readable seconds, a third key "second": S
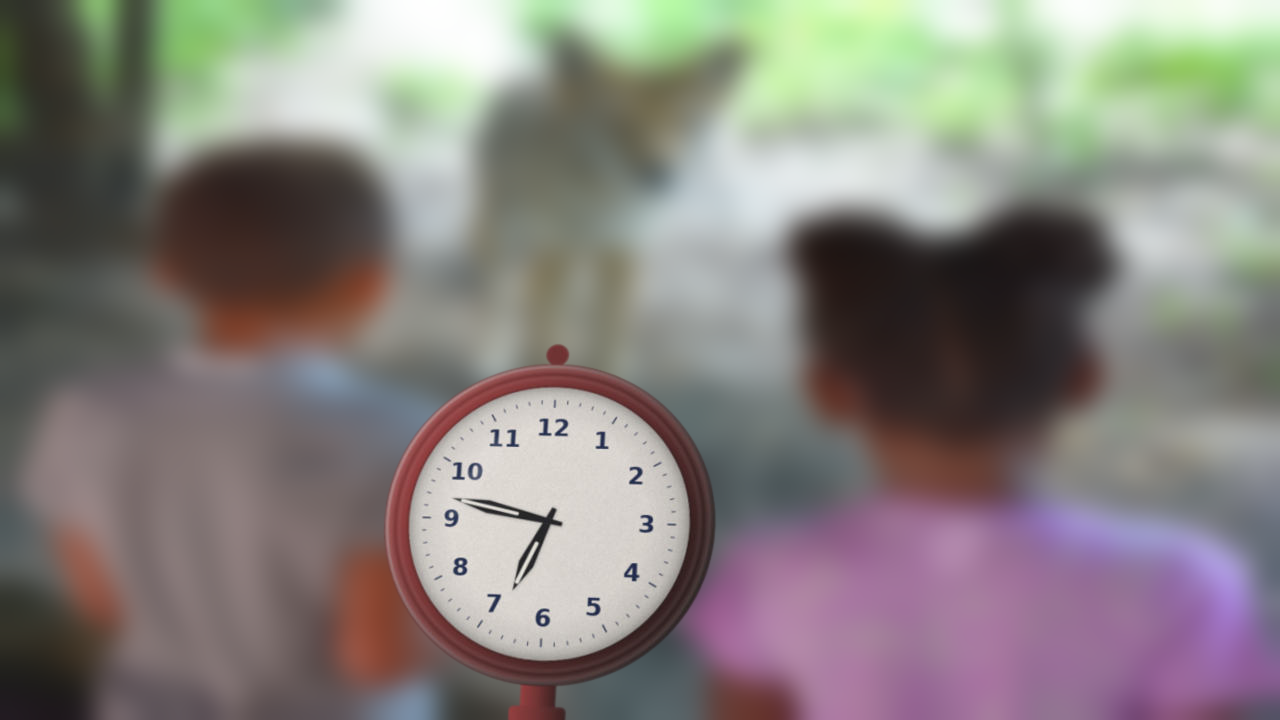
{"hour": 6, "minute": 47}
